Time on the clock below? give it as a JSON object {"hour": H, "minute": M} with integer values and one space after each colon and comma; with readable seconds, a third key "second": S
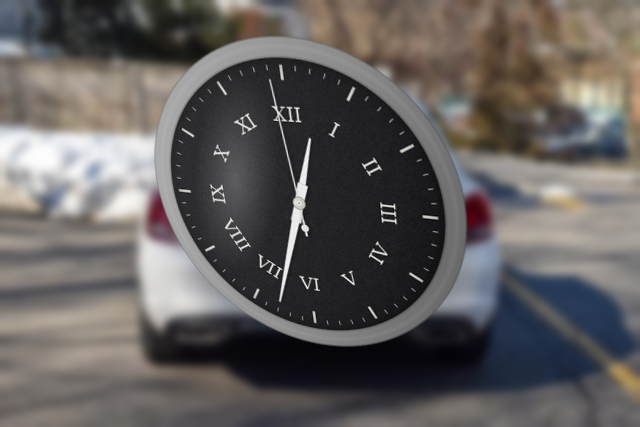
{"hour": 12, "minute": 32, "second": 59}
